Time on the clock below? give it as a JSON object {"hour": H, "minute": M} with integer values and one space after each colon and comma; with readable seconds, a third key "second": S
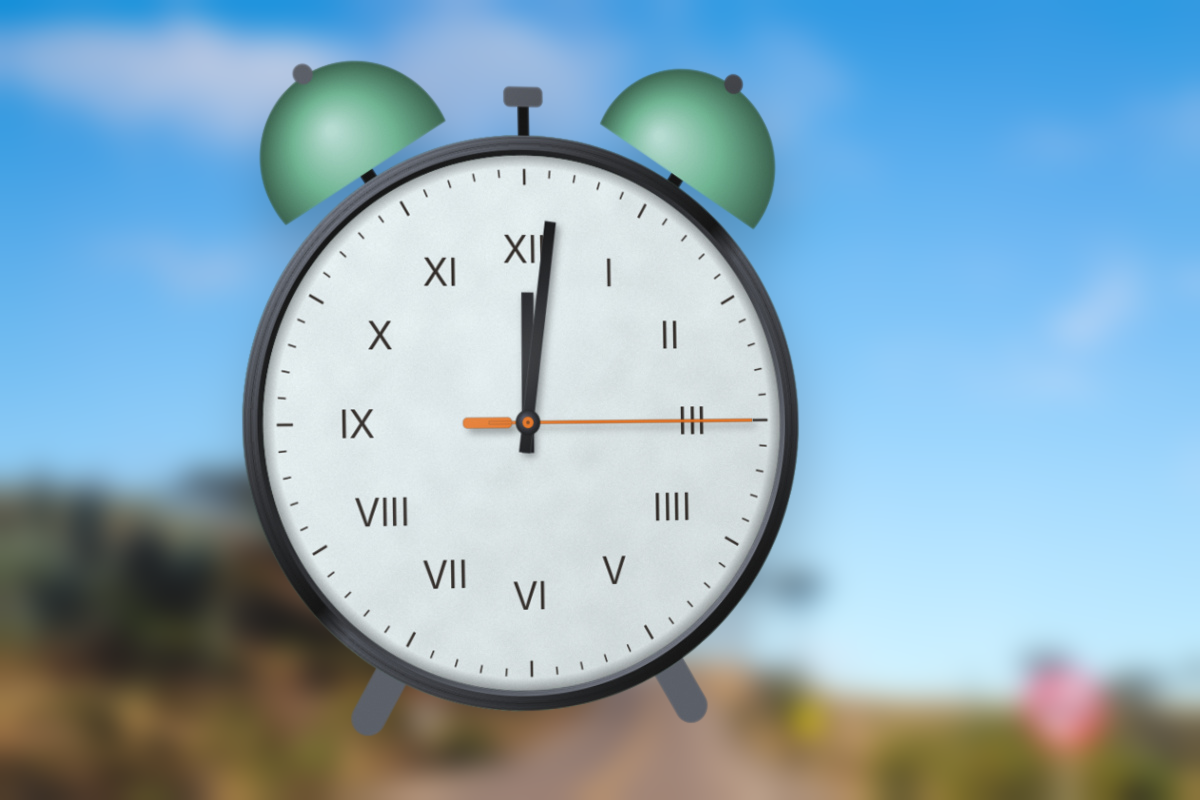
{"hour": 12, "minute": 1, "second": 15}
